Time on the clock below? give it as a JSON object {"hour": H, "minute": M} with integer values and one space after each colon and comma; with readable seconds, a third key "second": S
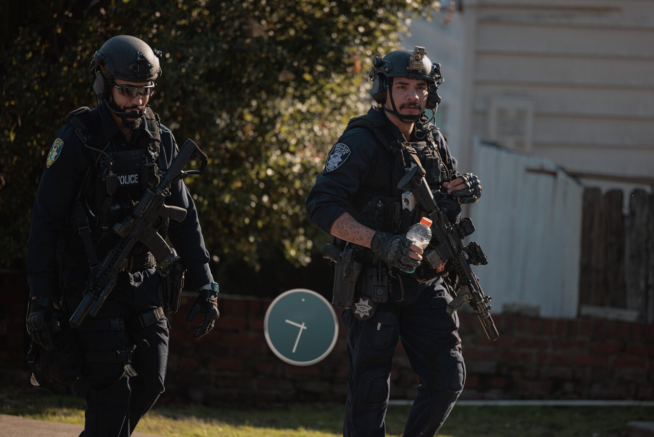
{"hour": 9, "minute": 33}
